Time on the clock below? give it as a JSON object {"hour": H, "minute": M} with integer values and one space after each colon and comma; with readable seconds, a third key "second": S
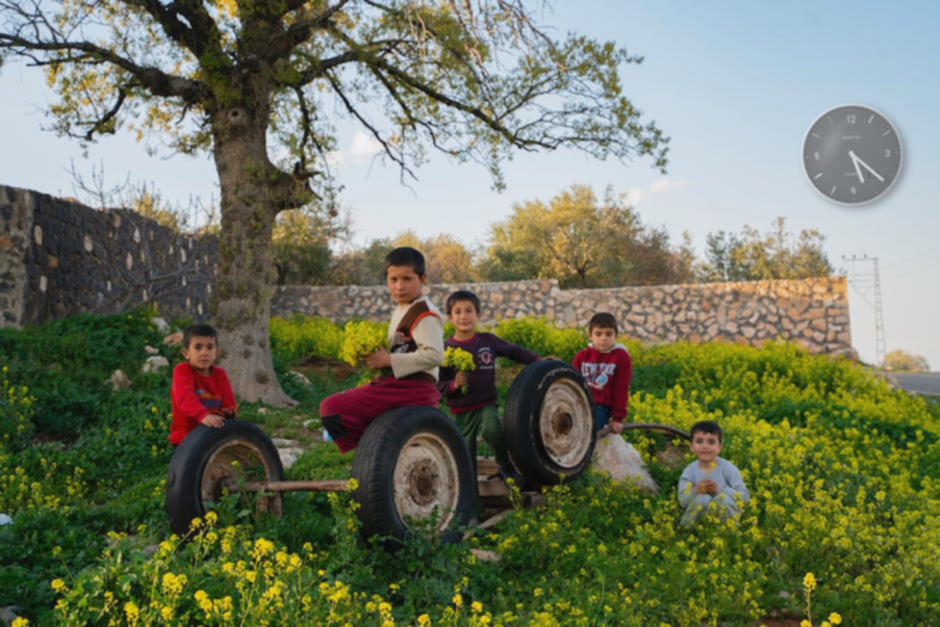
{"hour": 5, "minute": 22}
